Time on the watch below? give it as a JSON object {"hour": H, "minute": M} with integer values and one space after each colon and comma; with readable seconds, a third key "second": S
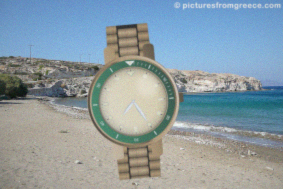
{"hour": 7, "minute": 25}
